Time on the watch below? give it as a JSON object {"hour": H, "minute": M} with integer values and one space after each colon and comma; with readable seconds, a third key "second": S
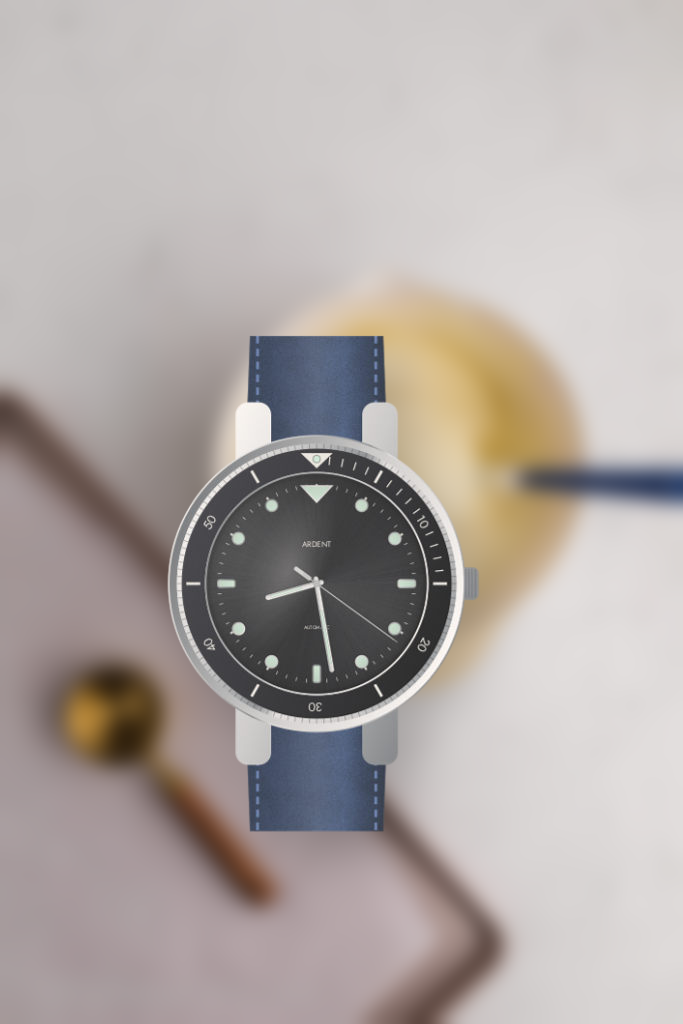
{"hour": 8, "minute": 28, "second": 21}
